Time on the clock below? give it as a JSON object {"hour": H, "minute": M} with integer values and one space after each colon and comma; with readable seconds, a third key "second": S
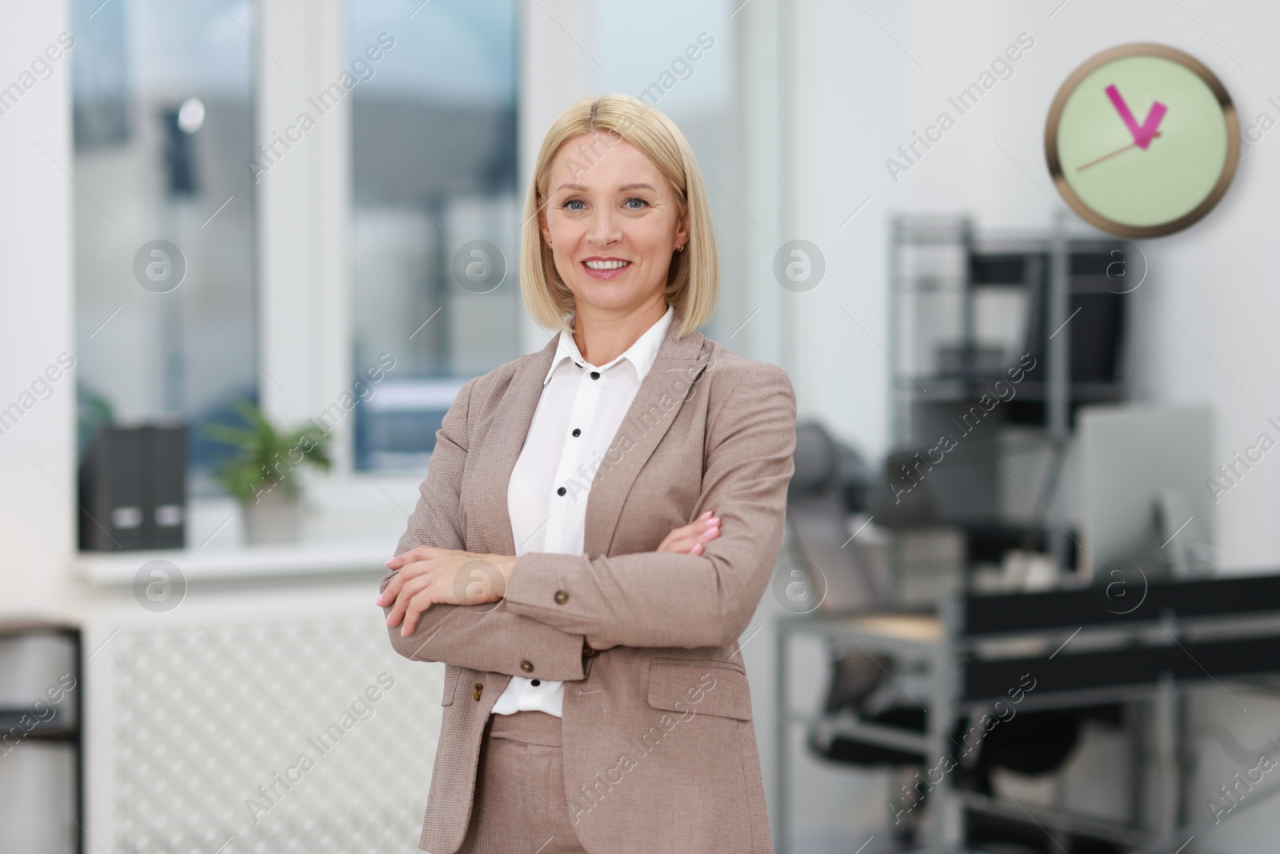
{"hour": 12, "minute": 54, "second": 41}
